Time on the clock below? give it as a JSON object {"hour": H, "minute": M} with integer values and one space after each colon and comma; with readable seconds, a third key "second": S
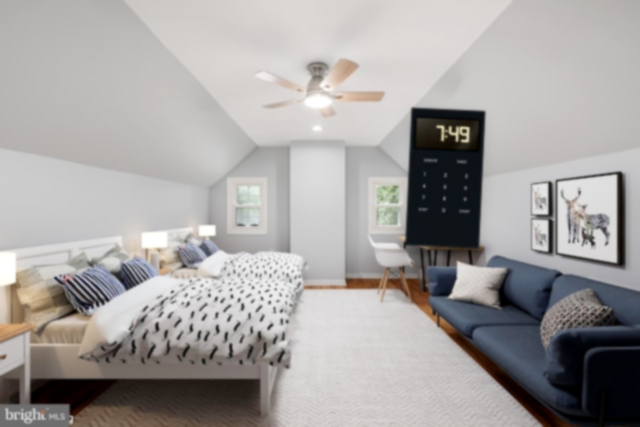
{"hour": 7, "minute": 49}
